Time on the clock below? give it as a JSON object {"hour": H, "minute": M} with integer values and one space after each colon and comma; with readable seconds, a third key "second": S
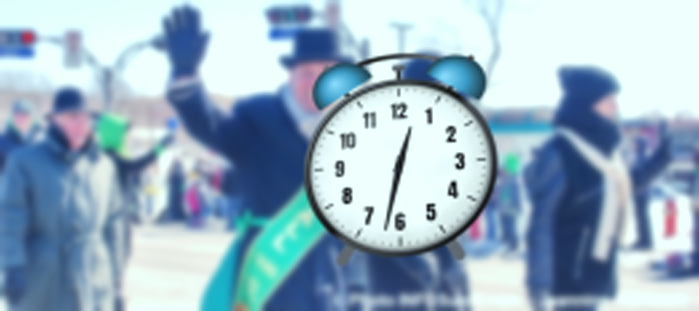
{"hour": 12, "minute": 32}
